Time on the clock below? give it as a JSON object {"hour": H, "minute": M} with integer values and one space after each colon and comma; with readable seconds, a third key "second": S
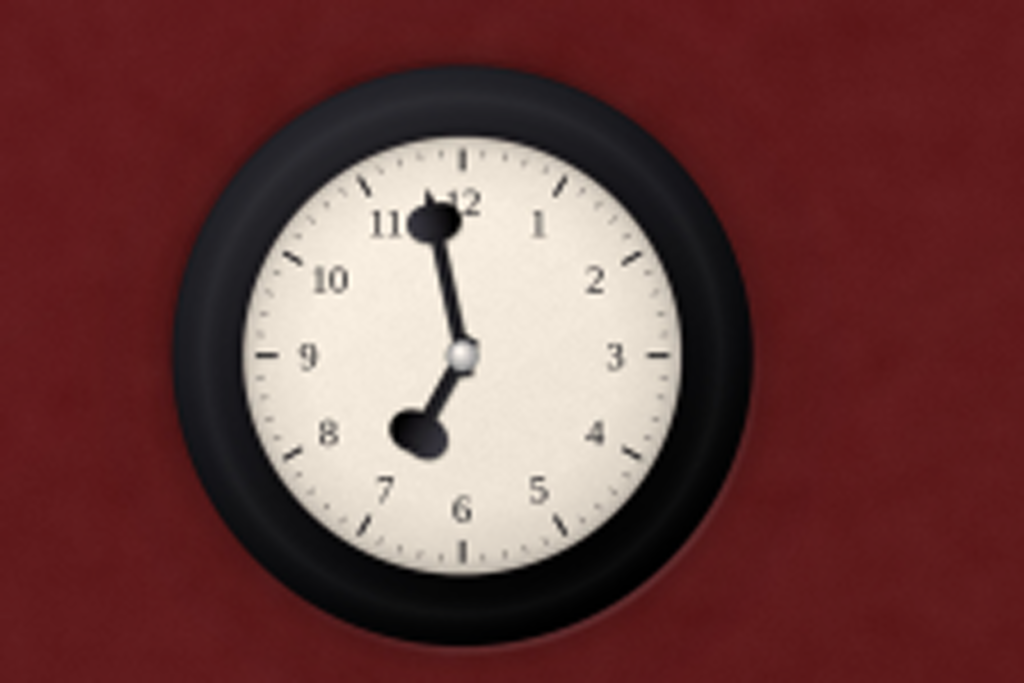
{"hour": 6, "minute": 58}
